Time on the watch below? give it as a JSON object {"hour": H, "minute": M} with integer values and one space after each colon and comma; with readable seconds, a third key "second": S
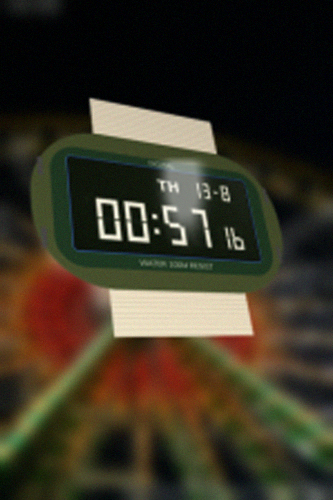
{"hour": 0, "minute": 57, "second": 16}
